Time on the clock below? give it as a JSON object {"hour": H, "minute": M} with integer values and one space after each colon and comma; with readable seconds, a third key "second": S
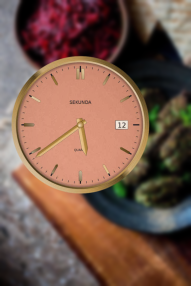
{"hour": 5, "minute": 39}
